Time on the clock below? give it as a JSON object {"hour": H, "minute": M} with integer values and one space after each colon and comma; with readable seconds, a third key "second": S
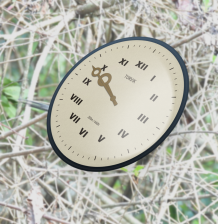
{"hour": 9, "minute": 48}
